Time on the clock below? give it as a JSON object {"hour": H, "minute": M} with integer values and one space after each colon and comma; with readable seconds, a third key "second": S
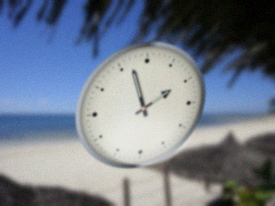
{"hour": 1, "minute": 57}
